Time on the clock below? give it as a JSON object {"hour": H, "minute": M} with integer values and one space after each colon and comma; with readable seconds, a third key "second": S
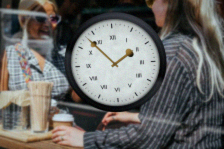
{"hour": 1, "minute": 53}
